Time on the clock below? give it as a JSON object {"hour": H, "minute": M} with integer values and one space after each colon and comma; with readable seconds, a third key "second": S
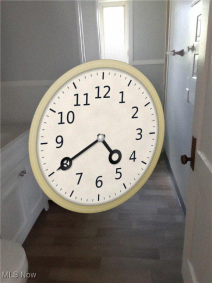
{"hour": 4, "minute": 40}
